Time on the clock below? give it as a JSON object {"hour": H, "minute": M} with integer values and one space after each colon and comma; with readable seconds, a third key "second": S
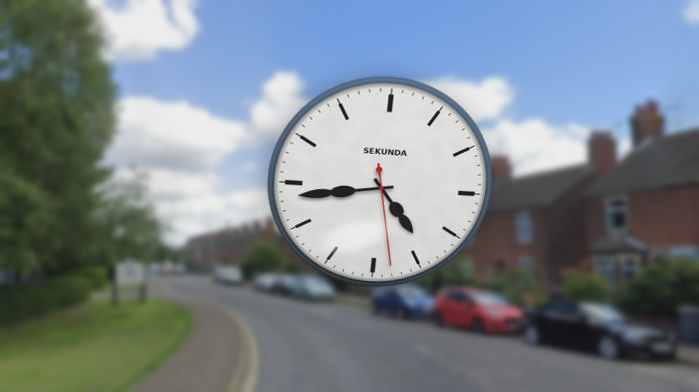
{"hour": 4, "minute": 43, "second": 28}
